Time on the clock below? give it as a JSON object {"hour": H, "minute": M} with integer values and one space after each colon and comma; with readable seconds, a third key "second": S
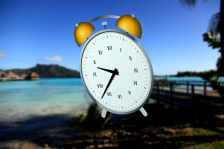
{"hour": 9, "minute": 37}
